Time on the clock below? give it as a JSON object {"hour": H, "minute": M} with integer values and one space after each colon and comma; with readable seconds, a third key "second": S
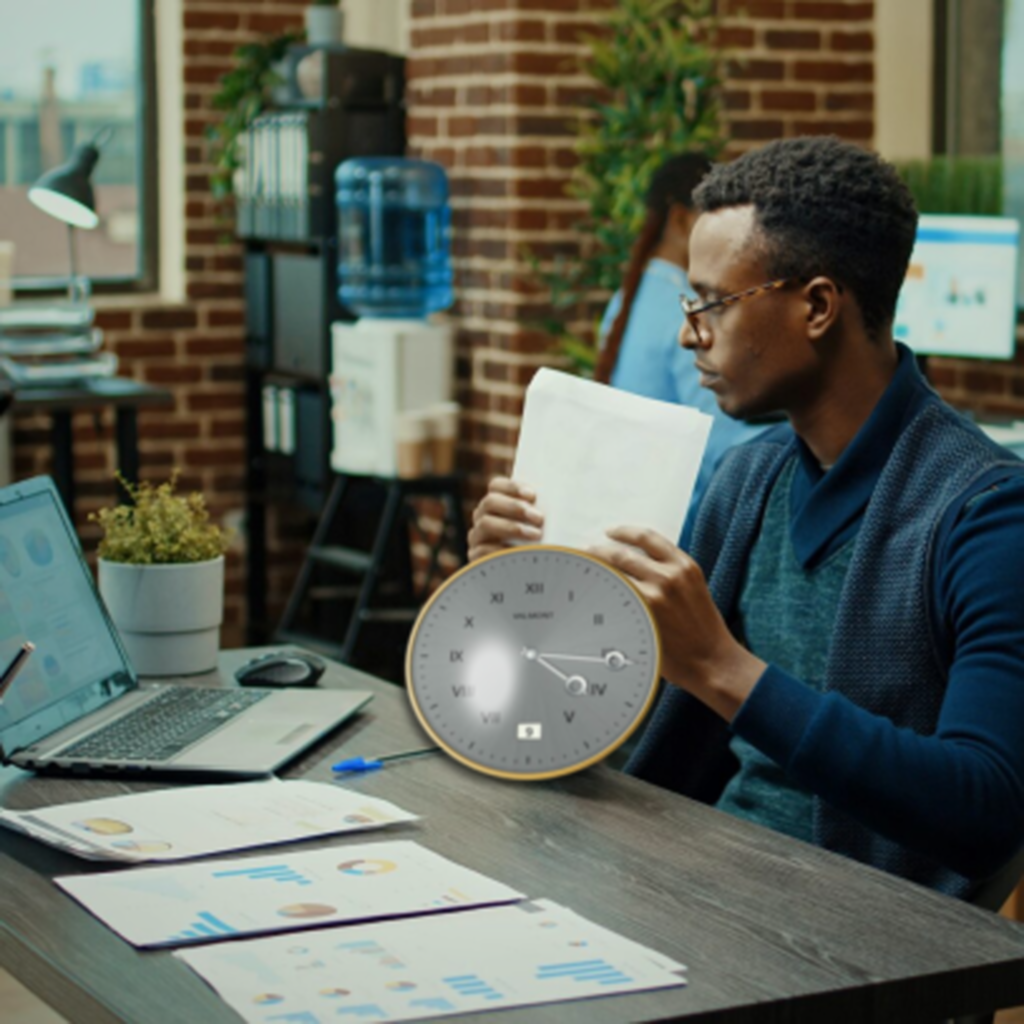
{"hour": 4, "minute": 16}
